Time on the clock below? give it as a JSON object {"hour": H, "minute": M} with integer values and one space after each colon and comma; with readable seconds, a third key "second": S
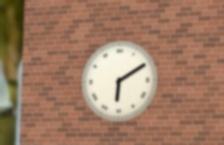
{"hour": 6, "minute": 10}
